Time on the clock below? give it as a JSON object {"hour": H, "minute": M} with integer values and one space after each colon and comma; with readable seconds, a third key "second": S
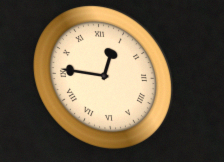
{"hour": 12, "minute": 46}
